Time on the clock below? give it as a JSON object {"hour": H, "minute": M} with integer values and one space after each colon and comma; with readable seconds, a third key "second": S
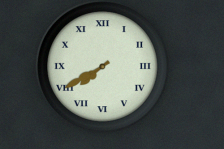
{"hour": 7, "minute": 40}
